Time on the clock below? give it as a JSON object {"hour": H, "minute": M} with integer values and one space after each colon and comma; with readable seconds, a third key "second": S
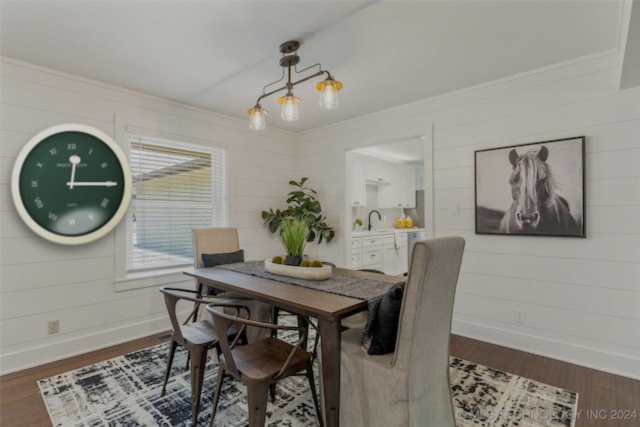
{"hour": 12, "minute": 15}
